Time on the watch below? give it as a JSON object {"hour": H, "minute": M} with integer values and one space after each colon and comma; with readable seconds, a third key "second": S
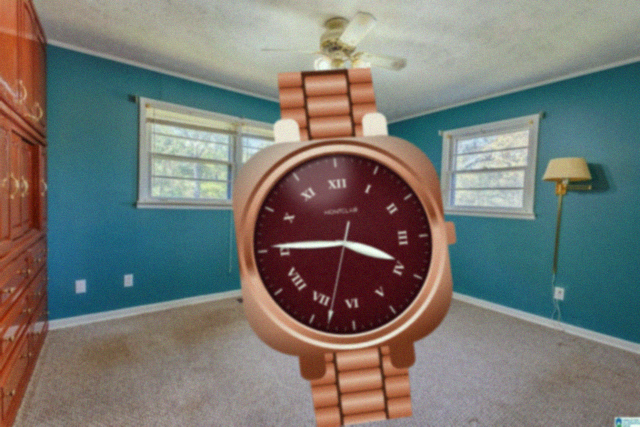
{"hour": 3, "minute": 45, "second": 33}
